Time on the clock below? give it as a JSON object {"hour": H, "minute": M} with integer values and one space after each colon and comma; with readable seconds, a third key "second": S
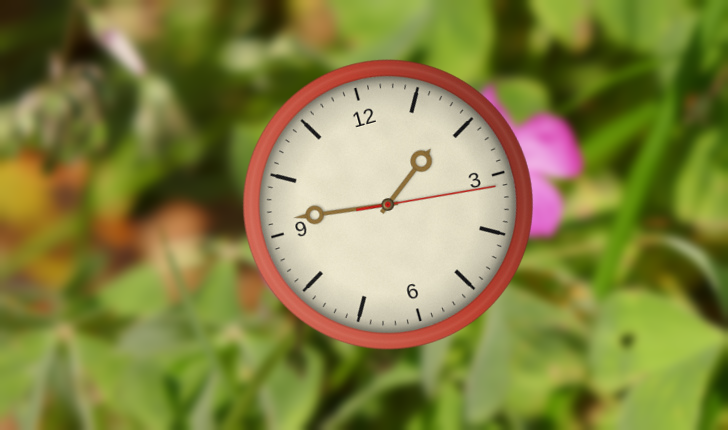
{"hour": 1, "minute": 46, "second": 16}
